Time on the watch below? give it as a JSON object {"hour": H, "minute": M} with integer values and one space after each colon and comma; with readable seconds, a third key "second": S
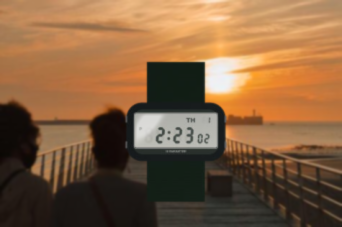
{"hour": 2, "minute": 23, "second": 2}
